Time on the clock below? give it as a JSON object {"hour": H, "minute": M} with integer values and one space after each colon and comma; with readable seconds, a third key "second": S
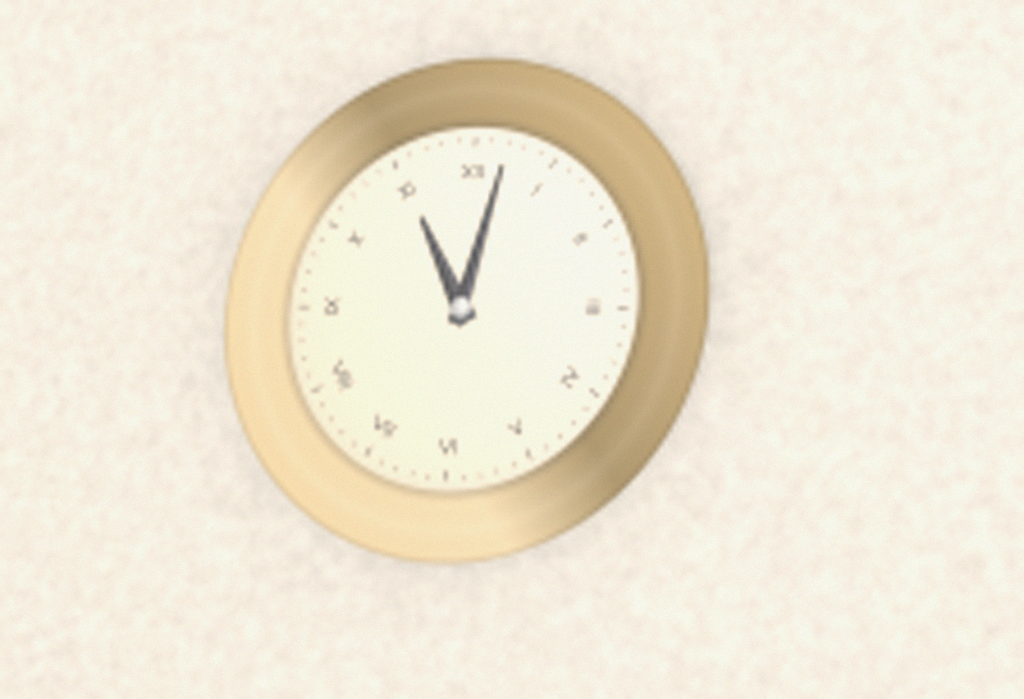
{"hour": 11, "minute": 2}
